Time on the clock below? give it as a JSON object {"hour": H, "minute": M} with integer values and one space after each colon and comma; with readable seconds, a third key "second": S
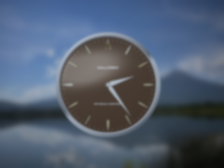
{"hour": 2, "minute": 24}
